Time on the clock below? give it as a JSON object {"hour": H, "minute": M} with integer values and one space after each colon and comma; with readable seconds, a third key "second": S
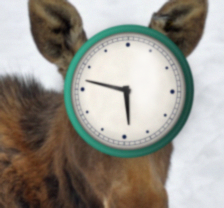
{"hour": 5, "minute": 47}
